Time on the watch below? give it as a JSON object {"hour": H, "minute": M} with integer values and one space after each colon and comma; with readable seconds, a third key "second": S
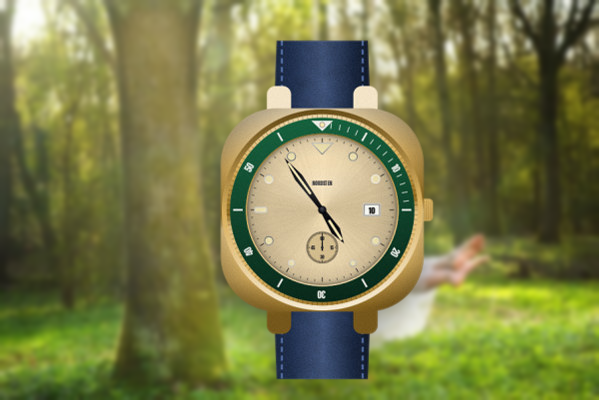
{"hour": 4, "minute": 54}
